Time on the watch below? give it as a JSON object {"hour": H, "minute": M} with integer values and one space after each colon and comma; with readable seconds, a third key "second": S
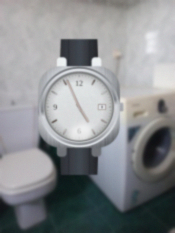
{"hour": 4, "minute": 56}
